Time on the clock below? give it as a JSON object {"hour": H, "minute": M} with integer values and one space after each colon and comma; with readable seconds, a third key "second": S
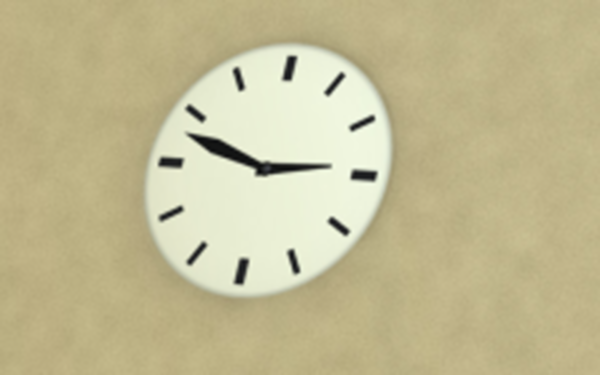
{"hour": 2, "minute": 48}
